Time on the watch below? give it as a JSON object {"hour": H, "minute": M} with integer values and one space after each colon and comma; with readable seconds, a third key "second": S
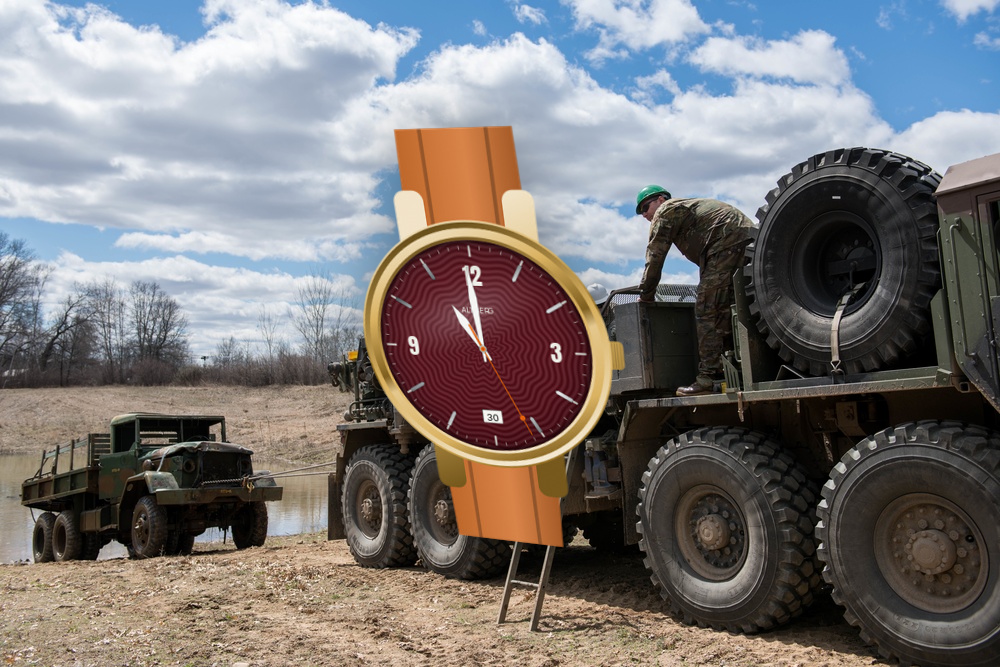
{"hour": 10, "minute": 59, "second": 26}
